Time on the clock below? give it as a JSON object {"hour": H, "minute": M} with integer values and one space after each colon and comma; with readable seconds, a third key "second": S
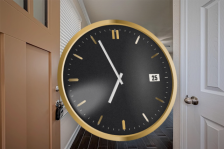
{"hour": 6, "minute": 56}
